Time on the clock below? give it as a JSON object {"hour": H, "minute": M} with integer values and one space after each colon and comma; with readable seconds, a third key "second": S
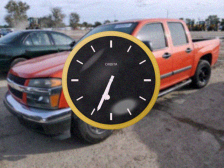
{"hour": 6, "minute": 34}
